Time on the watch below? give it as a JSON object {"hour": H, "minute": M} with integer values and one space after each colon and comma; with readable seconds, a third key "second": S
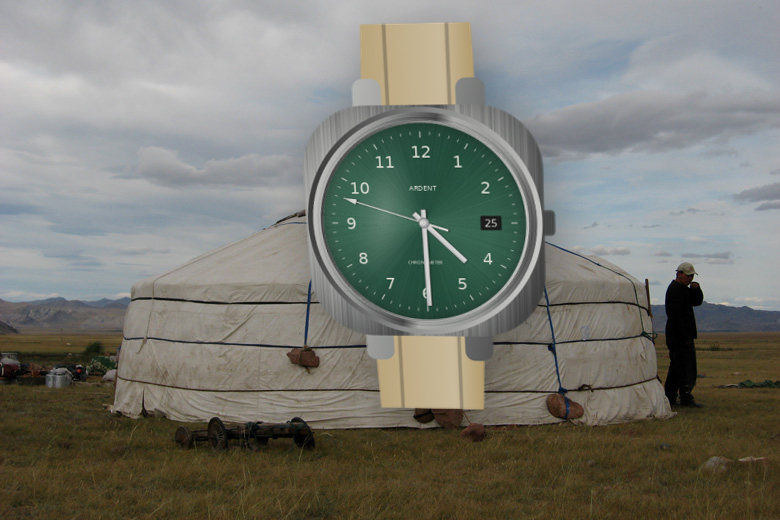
{"hour": 4, "minute": 29, "second": 48}
